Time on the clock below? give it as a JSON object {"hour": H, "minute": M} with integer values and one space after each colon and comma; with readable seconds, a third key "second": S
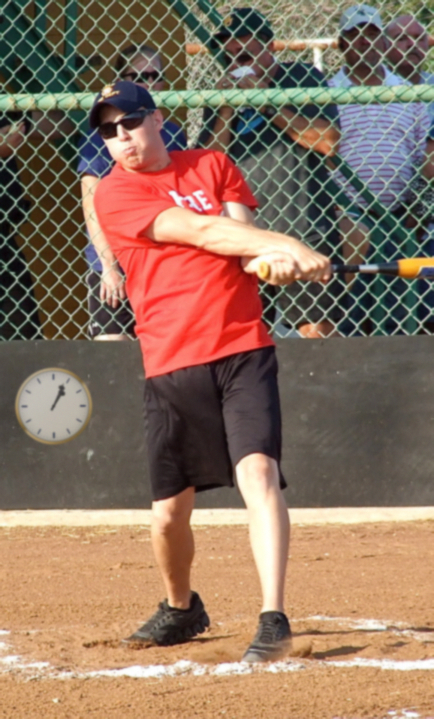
{"hour": 1, "minute": 4}
